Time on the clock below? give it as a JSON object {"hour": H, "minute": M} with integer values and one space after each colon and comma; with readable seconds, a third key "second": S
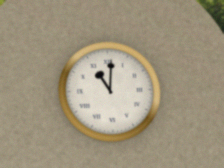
{"hour": 11, "minute": 1}
